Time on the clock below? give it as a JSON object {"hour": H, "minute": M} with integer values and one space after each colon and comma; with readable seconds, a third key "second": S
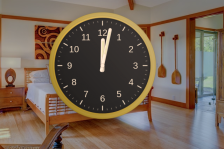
{"hour": 12, "minute": 2}
